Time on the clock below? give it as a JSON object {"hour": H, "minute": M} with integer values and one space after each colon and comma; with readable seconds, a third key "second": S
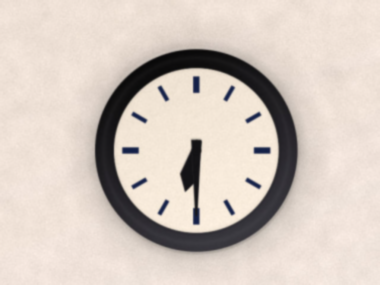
{"hour": 6, "minute": 30}
